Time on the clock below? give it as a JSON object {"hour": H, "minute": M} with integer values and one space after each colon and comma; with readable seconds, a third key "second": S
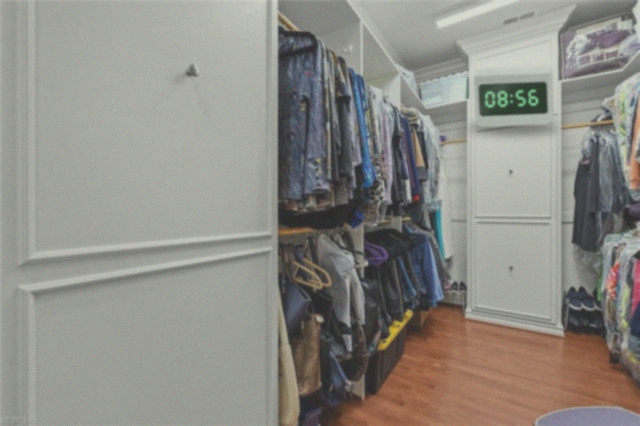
{"hour": 8, "minute": 56}
